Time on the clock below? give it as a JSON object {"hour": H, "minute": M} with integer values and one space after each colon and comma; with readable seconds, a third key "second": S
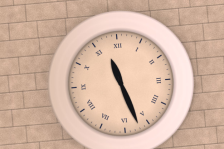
{"hour": 11, "minute": 27}
